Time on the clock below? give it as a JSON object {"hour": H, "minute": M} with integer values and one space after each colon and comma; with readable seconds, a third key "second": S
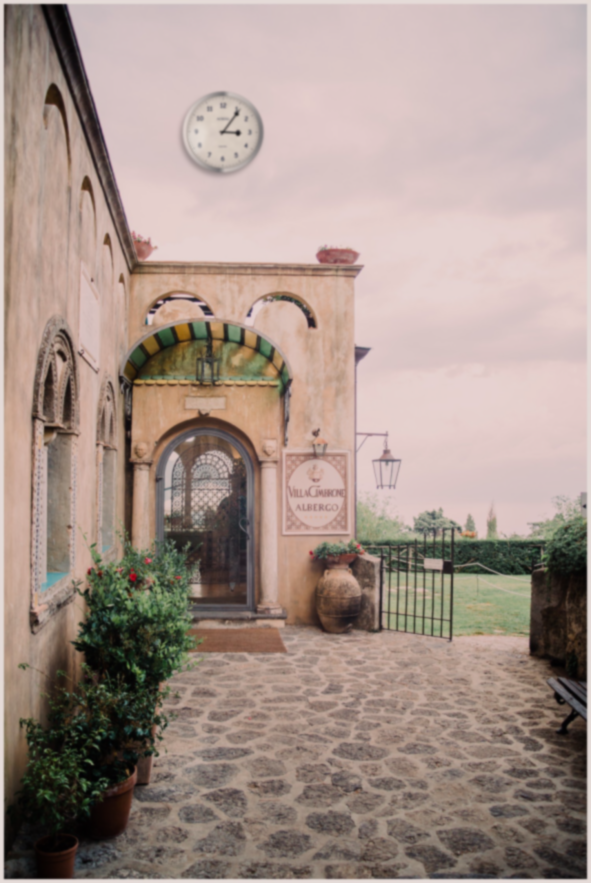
{"hour": 3, "minute": 6}
